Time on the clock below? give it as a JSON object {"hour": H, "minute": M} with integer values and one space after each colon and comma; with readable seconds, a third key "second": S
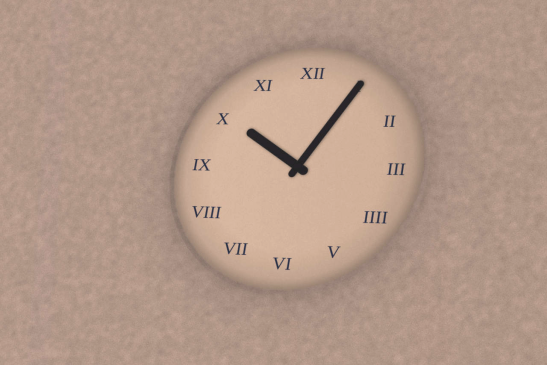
{"hour": 10, "minute": 5}
